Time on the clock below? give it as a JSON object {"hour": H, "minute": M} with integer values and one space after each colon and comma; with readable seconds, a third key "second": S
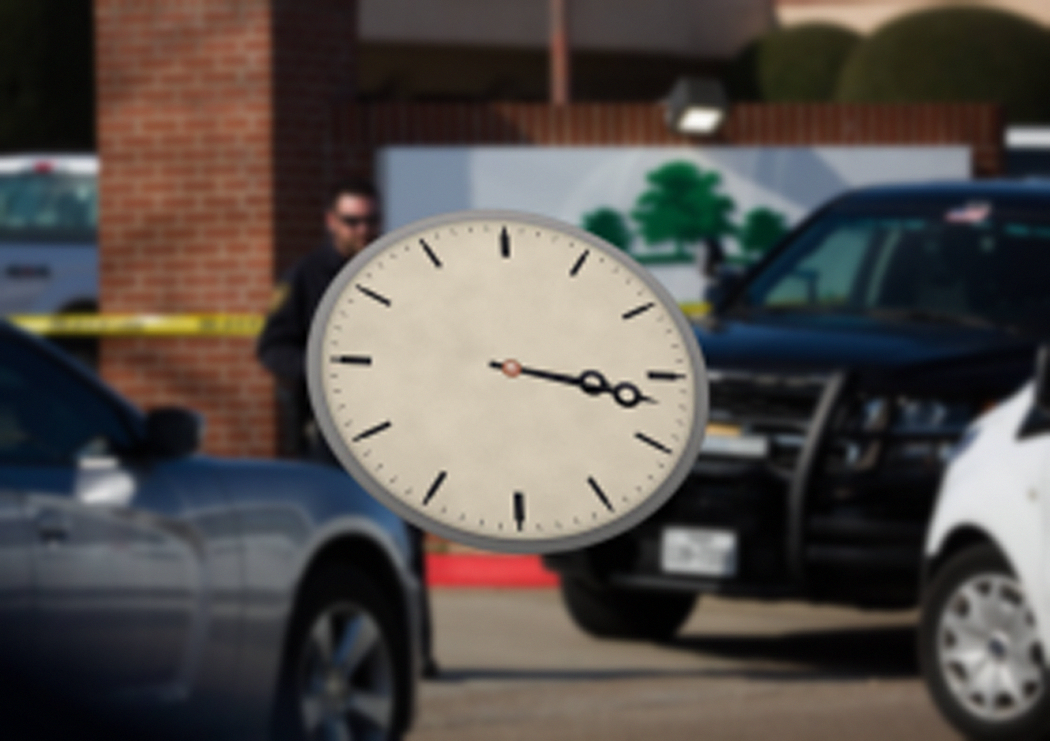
{"hour": 3, "minute": 17}
